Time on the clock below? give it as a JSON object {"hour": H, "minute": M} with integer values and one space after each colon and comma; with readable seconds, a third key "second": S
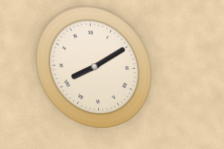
{"hour": 8, "minute": 10}
